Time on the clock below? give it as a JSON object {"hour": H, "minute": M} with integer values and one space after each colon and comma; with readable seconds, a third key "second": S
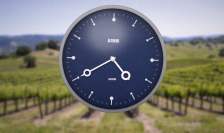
{"hour": 4, "minute": 40}
